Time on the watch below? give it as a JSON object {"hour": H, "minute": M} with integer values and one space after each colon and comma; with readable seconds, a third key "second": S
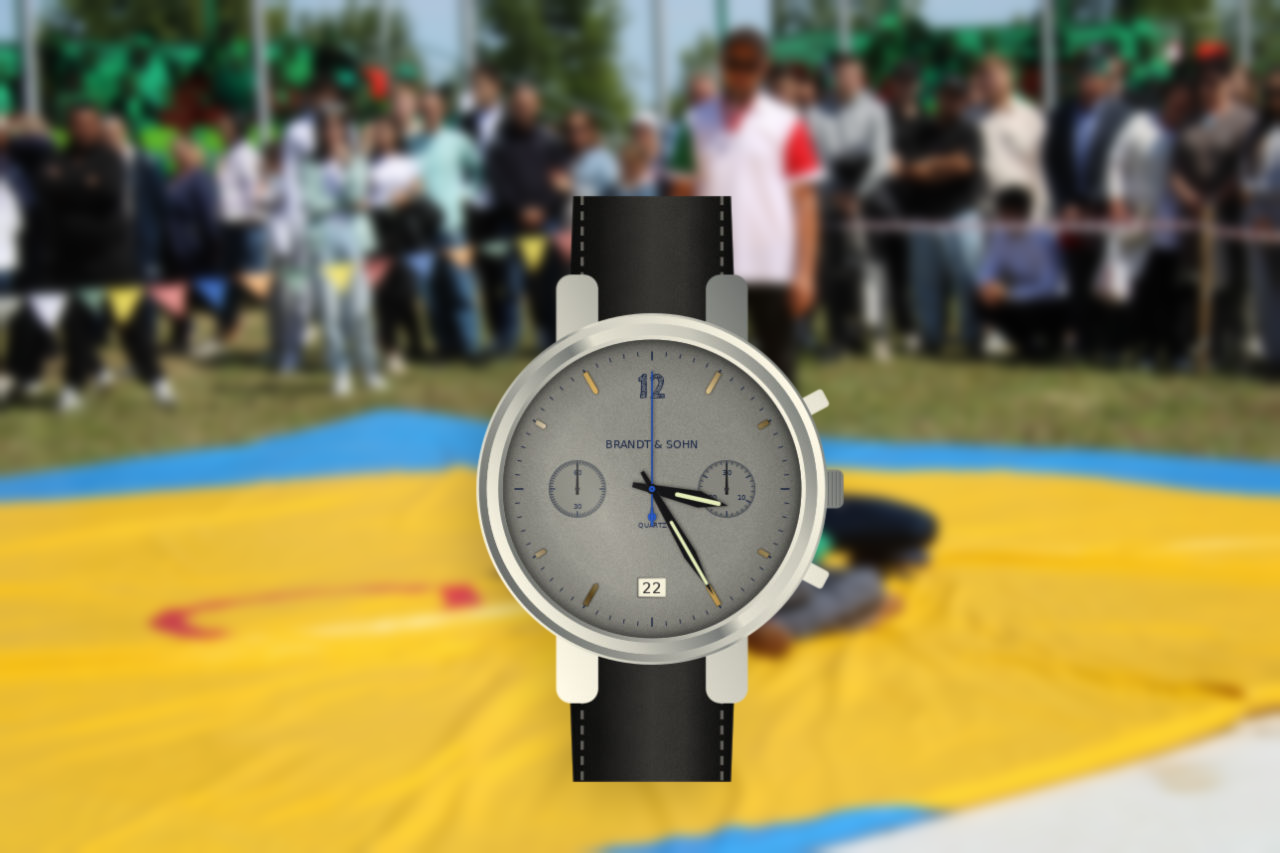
{"hour": 3, "minute": 25}
